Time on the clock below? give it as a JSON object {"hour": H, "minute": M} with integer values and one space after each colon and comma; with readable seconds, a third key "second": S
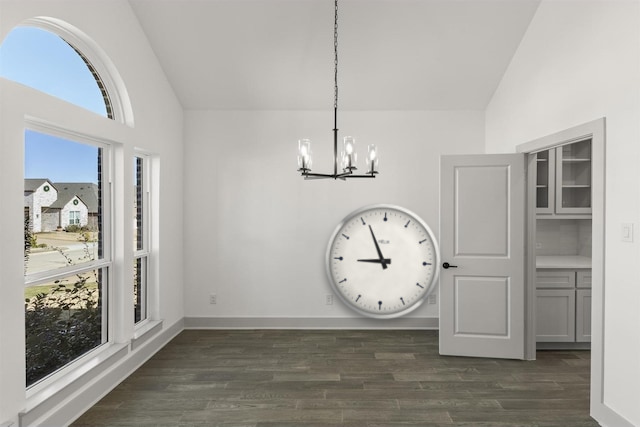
{"hour": 8, "minute": 56}
